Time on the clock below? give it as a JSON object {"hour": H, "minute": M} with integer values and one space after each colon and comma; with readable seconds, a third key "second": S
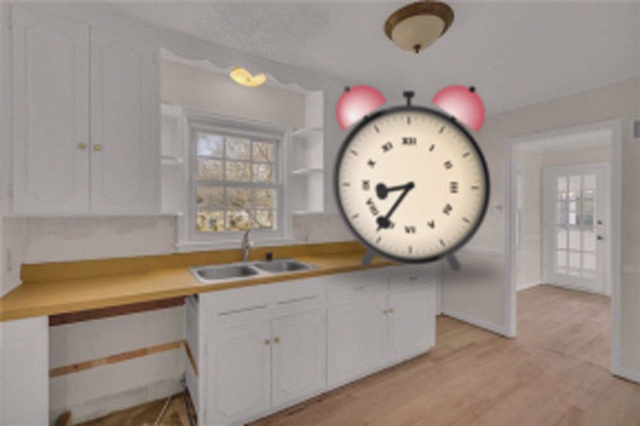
{"hour": 8, "minute": 36}
